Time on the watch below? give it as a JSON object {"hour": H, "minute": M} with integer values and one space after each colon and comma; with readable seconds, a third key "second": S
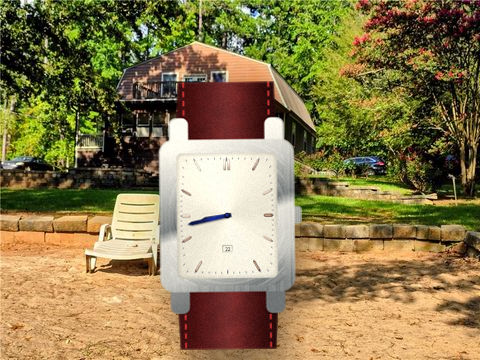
{"hour": 8, "minute": 43}
